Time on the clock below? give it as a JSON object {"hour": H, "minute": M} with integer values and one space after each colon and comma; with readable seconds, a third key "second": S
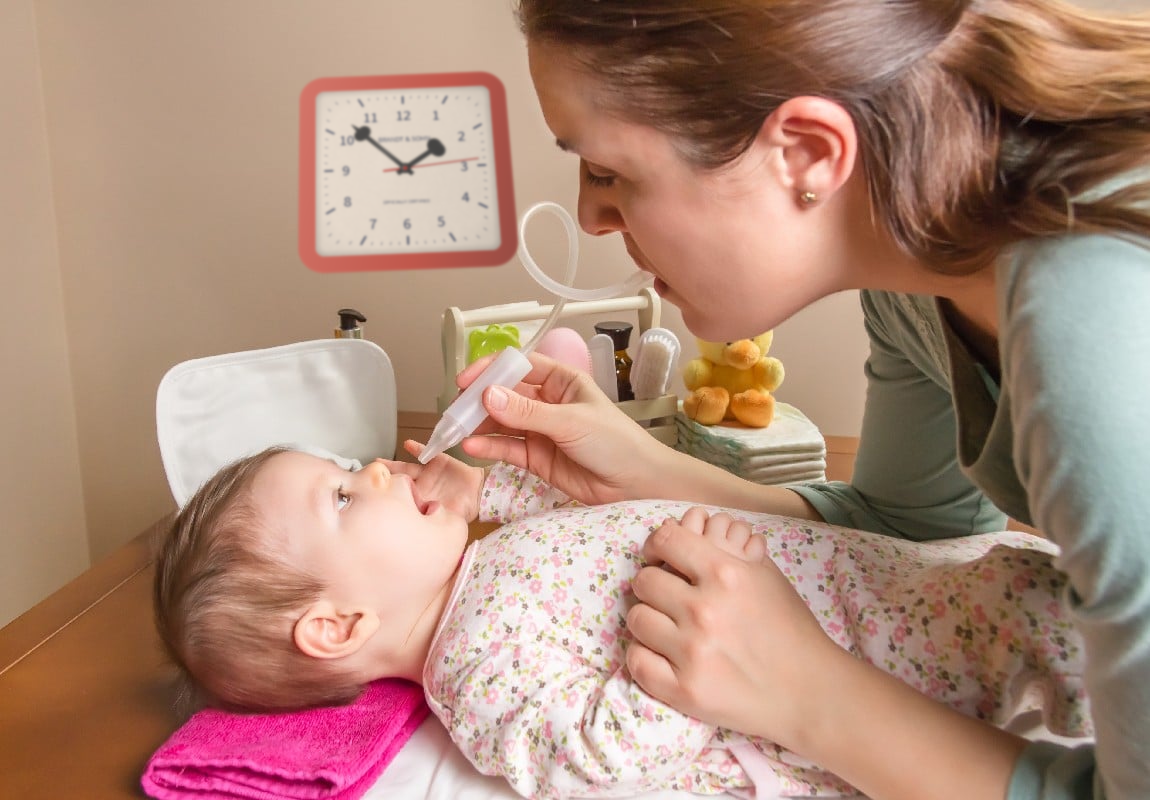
{"hour": 1, "minute": 52, "second": 14}
